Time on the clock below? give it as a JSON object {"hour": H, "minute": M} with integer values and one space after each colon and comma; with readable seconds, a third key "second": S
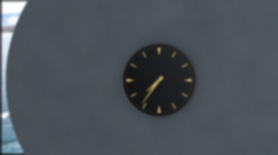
{"hour": 7, "minute": 36}
